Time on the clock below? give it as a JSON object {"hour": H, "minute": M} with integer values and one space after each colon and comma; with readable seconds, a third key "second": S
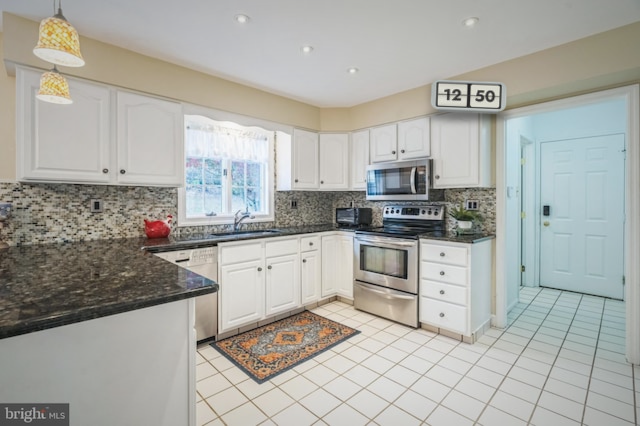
{"hour": 12, "minute": 50}
